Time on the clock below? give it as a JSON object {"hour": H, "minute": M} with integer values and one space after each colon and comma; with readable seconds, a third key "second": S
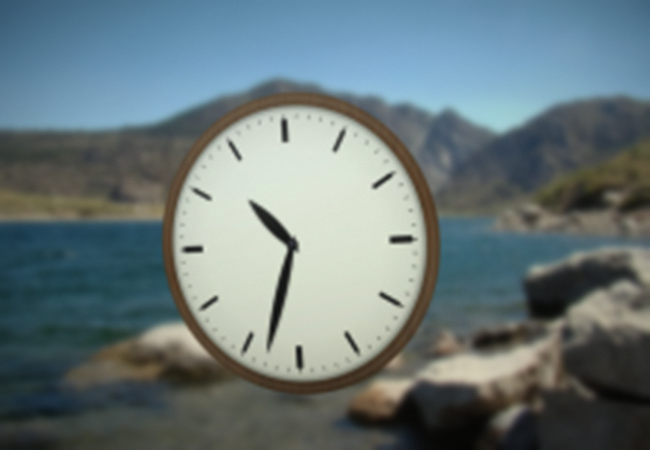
{"hour": 10, "minute": 33}
